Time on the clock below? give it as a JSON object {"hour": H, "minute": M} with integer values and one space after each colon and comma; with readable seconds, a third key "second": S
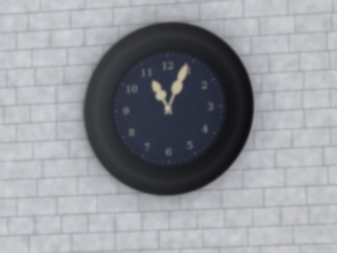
{"hour": 11, "minute": 4}
